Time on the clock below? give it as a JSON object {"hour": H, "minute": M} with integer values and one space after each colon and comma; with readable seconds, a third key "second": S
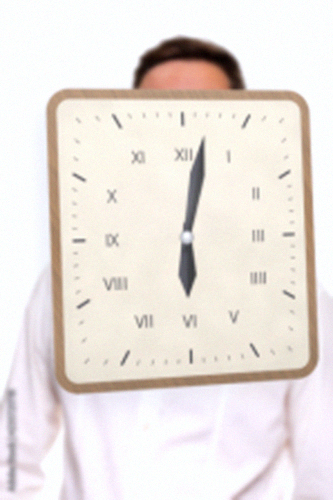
{"hour": 6, "minute": 2}
